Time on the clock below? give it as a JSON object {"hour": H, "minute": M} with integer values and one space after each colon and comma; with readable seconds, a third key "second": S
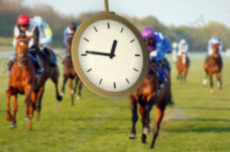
{"hour": 12, "minute": 46}
